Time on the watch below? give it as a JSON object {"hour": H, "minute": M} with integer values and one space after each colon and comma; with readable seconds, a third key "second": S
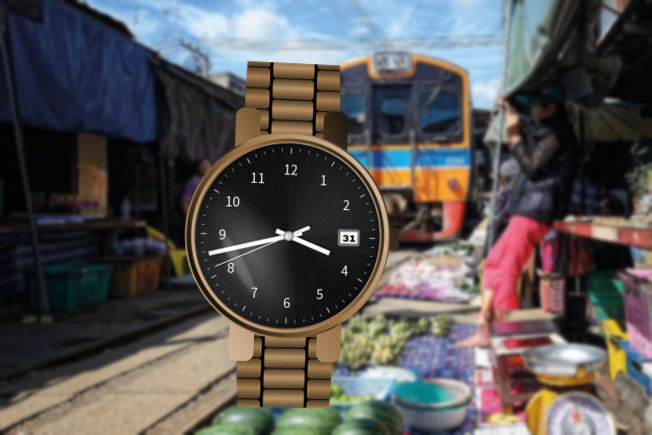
{"hour": 3, "minute": 42, "second": 41}
